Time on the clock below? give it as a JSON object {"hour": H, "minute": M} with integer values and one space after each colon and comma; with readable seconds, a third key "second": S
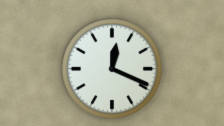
{"hour": 12, "minute": 19}
